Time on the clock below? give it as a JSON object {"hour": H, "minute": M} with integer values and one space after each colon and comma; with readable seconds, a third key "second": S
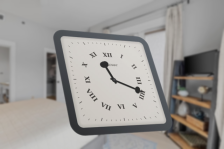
{"hour": 11, "minute": 19}
